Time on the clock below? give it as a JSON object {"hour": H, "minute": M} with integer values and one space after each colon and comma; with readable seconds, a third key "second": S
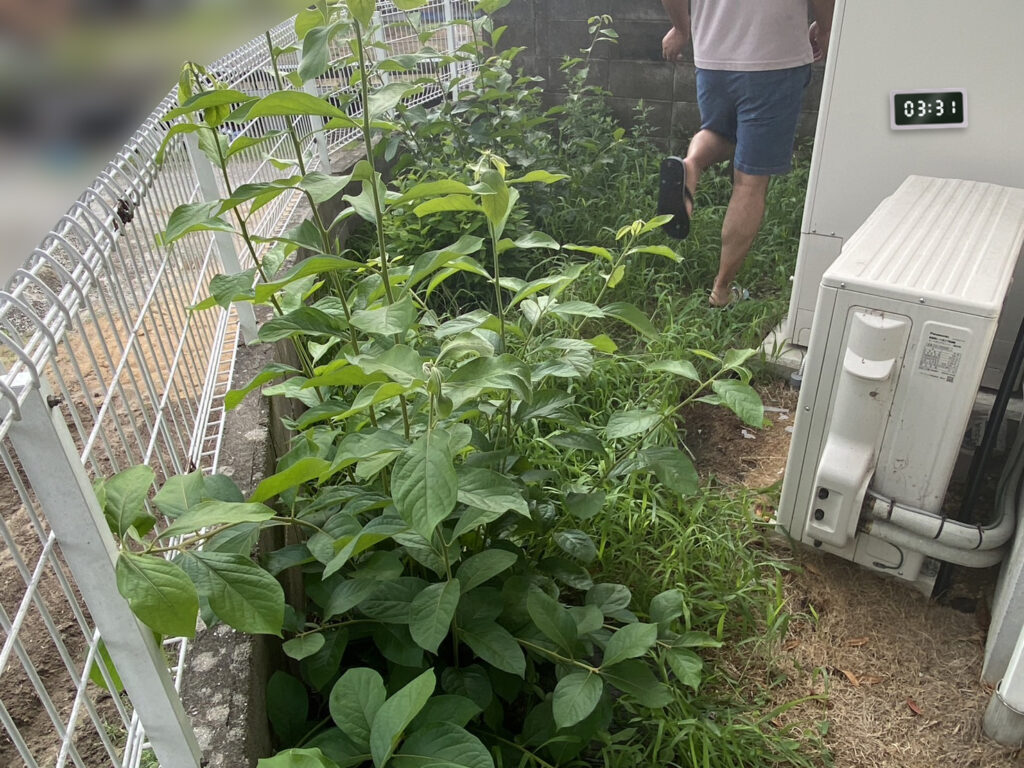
{"hour": 3, "minute": 31}
